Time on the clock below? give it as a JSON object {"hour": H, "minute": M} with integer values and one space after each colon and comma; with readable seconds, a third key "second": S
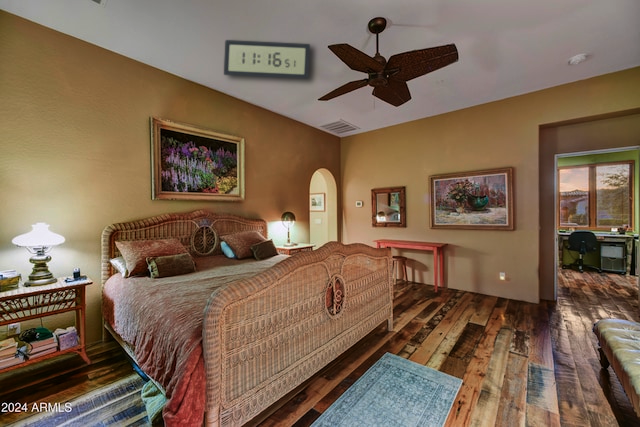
{"hour": 11, "minute": 16}
